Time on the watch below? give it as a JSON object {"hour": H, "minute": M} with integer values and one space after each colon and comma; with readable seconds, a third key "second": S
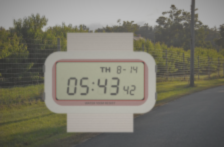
{"hour": 5, "minute": 43, "second": 42}
